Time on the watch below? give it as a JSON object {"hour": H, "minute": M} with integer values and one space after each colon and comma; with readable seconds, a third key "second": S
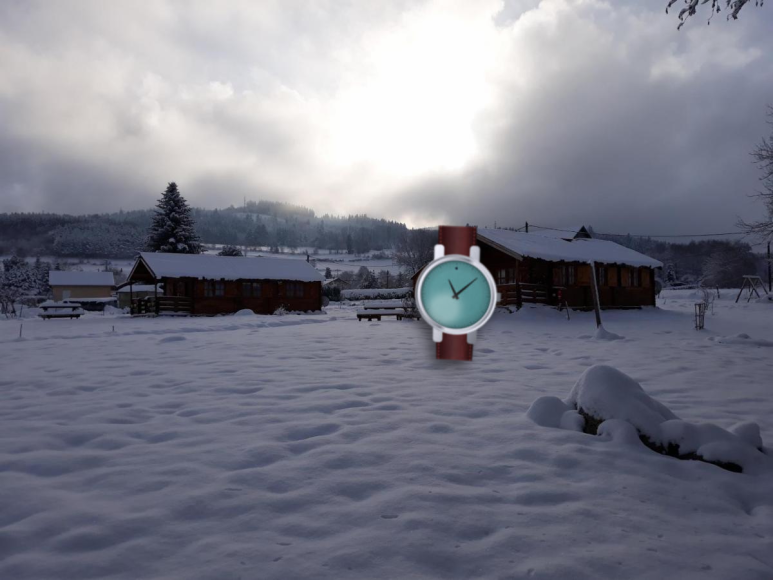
{"hour": 11, "minute": 8}
